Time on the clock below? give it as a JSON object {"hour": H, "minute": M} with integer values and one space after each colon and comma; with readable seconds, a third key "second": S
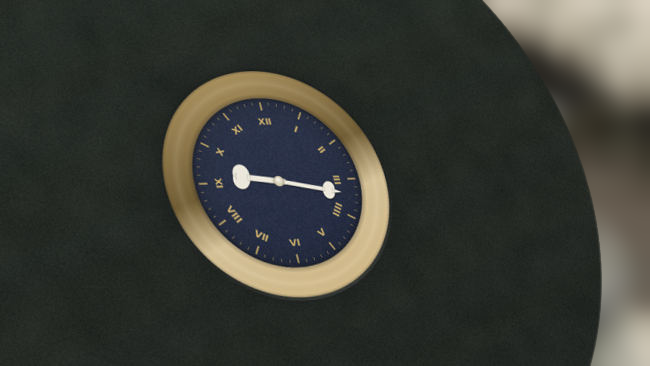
{"hour": 9, "minute": 17}
